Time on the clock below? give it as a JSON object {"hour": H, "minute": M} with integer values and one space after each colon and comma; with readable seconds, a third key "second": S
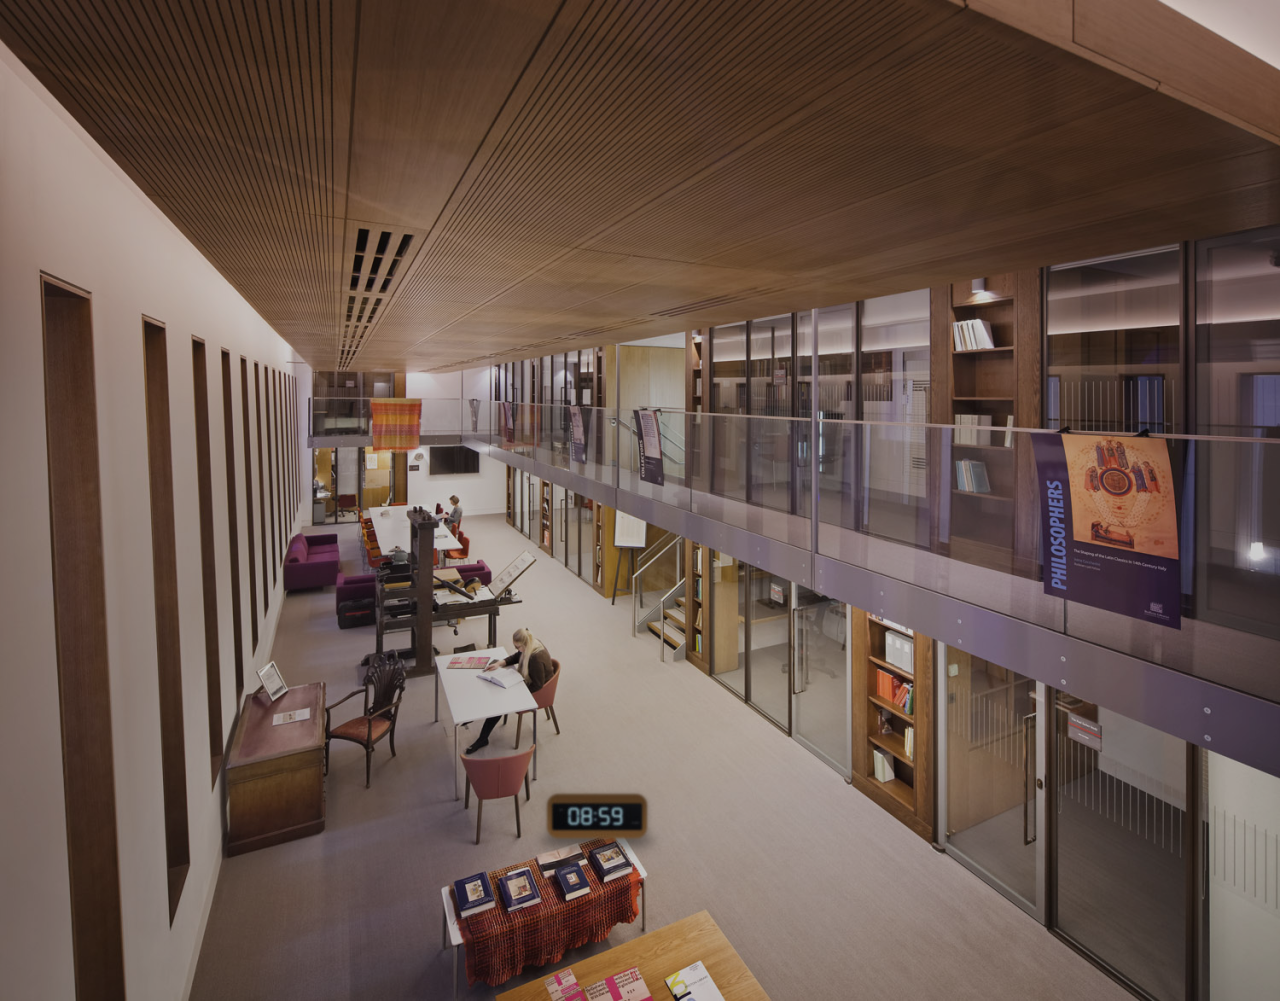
{"hour": 8, "minute": 59}
